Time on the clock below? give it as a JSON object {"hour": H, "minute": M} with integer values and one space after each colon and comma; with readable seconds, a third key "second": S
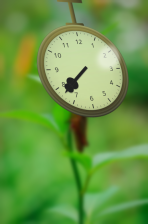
{"hour": 7, "minute": 38}
